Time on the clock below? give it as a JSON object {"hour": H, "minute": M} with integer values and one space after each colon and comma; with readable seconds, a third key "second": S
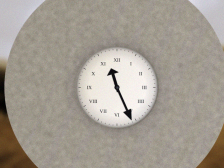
{"hour": 11, "minute": 26}
